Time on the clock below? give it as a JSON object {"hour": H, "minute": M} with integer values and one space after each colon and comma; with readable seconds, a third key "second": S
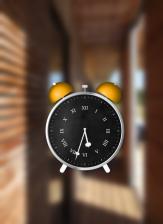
{"hour": 5, "minute": 33}
